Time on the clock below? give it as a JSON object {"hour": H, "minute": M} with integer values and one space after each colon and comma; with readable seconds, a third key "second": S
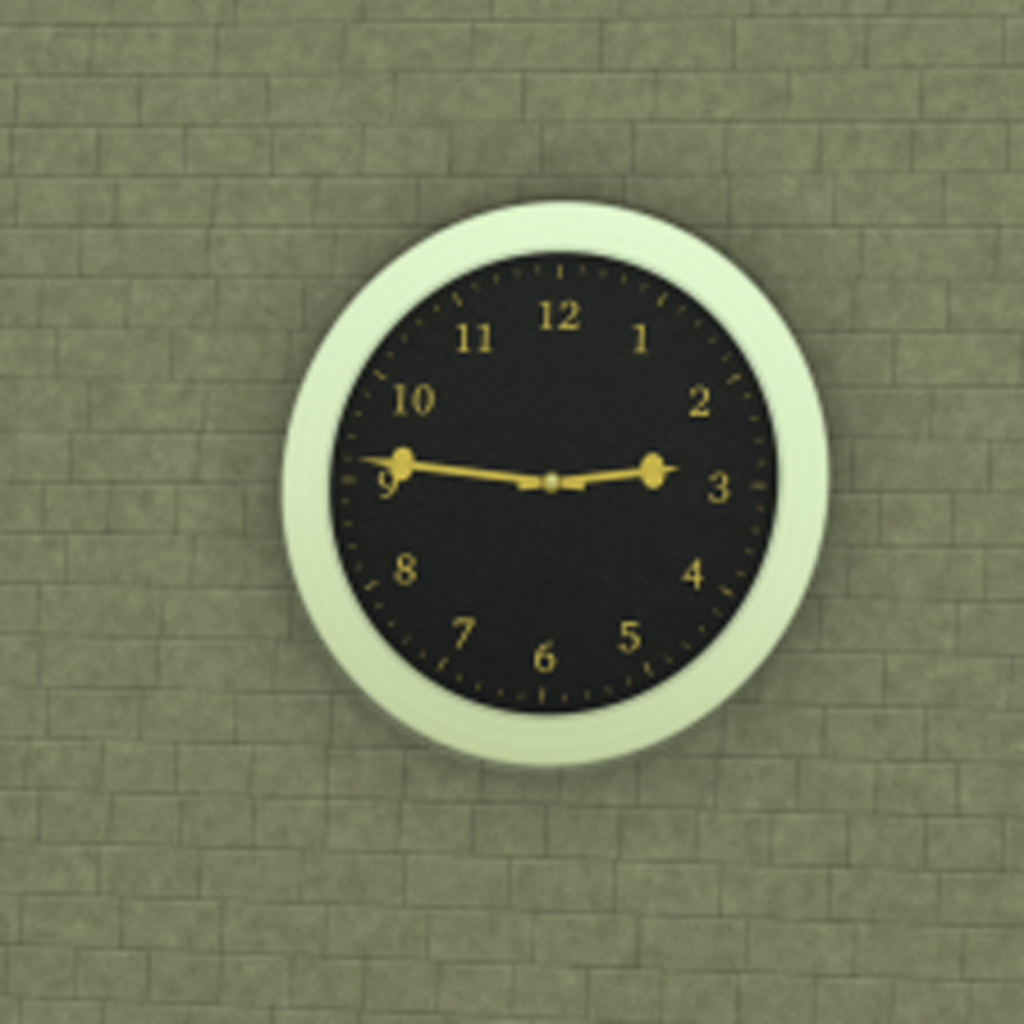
{"hour": 2, "minute": 46}
